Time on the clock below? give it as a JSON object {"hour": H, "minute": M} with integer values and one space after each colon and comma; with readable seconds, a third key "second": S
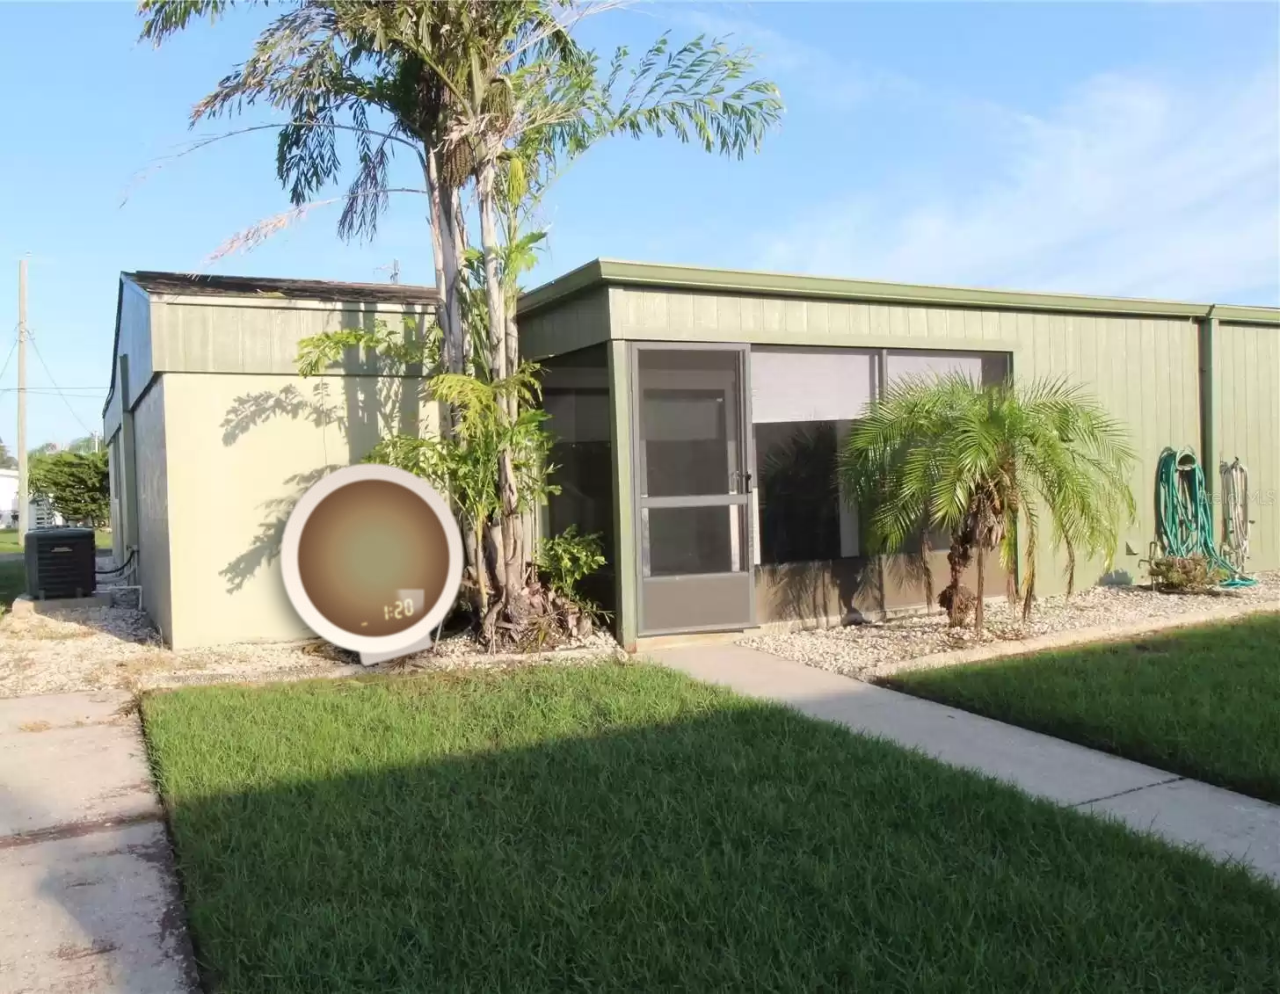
{"hour": 1, "minute": 20}
